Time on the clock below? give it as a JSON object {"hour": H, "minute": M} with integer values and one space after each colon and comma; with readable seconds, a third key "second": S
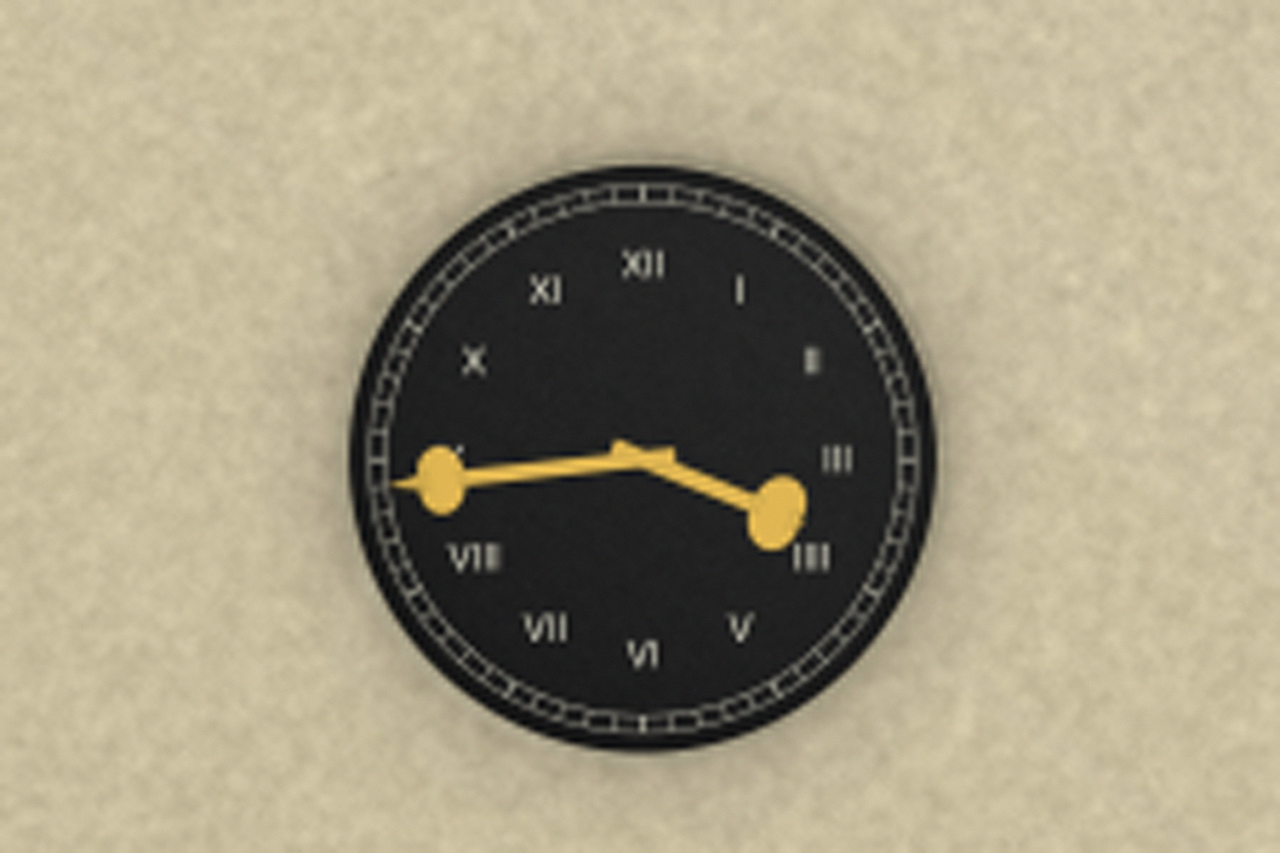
{"hour": 3, "minute": 44}
